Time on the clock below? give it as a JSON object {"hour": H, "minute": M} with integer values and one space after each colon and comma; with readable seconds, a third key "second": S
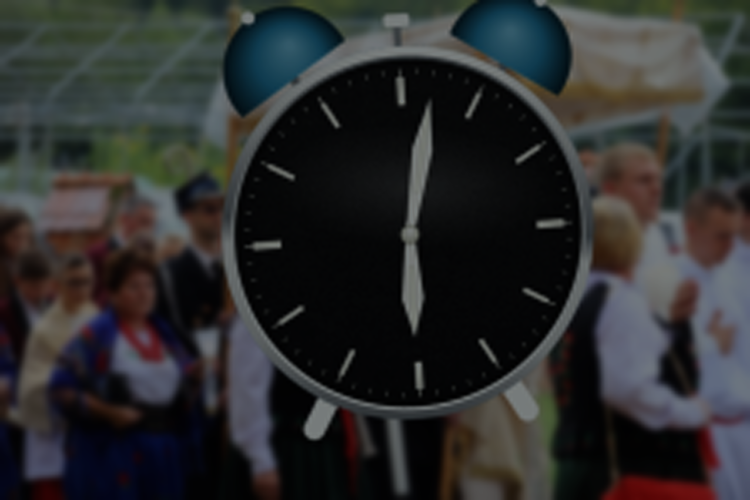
{"hour": 6, "minute": 2}
